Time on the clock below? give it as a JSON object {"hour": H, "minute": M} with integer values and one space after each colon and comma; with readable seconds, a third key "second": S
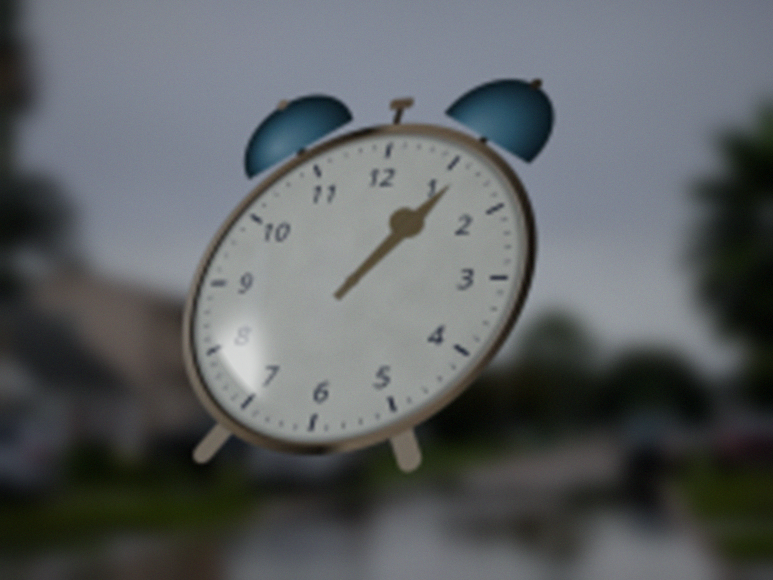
{"hour": 1, "minute": 6}
